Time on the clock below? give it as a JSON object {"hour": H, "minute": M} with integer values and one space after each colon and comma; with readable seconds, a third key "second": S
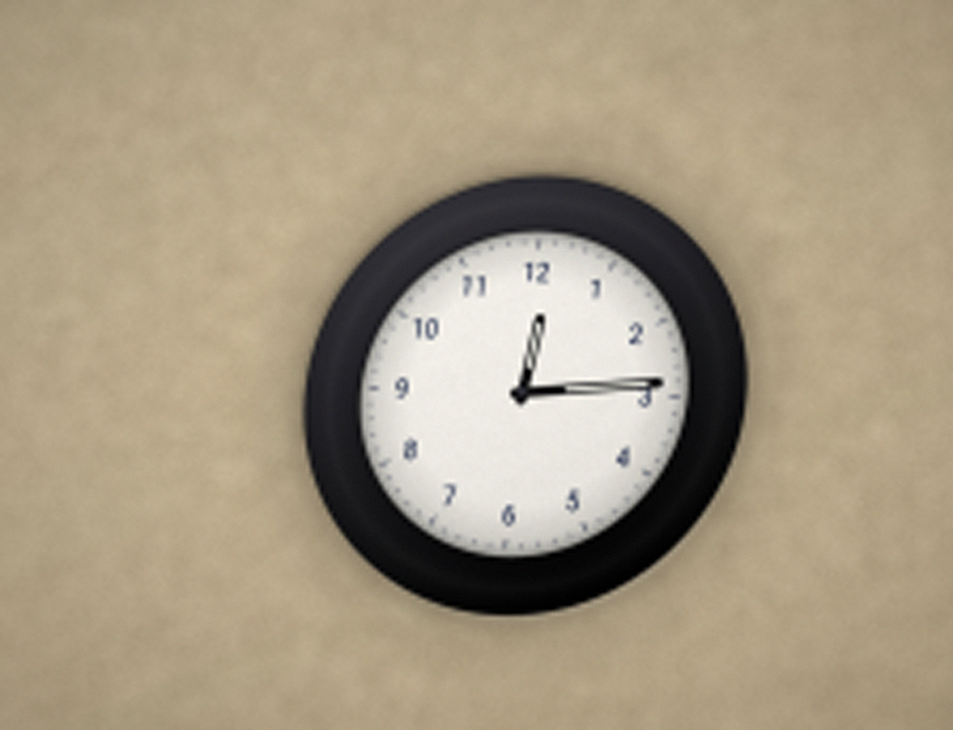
{"hour": 12, "minute": 14}
